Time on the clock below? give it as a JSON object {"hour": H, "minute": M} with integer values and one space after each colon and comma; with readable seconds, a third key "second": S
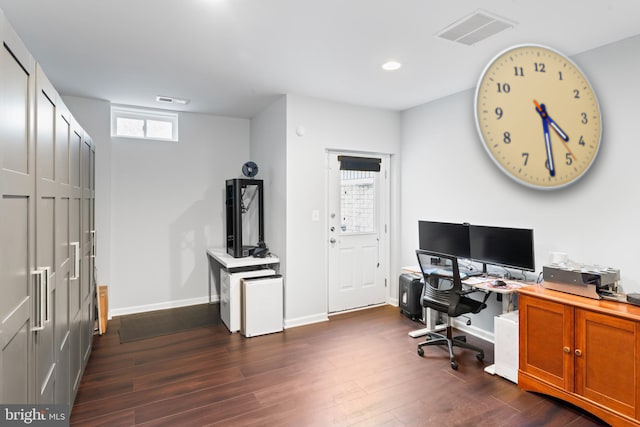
{"hour": 4, "minute": 29, "second": 24}
